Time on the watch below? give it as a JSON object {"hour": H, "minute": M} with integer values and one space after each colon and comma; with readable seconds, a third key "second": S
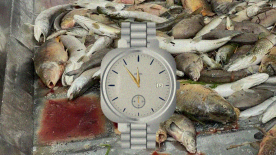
{"hour": 11, "minute": 54}
